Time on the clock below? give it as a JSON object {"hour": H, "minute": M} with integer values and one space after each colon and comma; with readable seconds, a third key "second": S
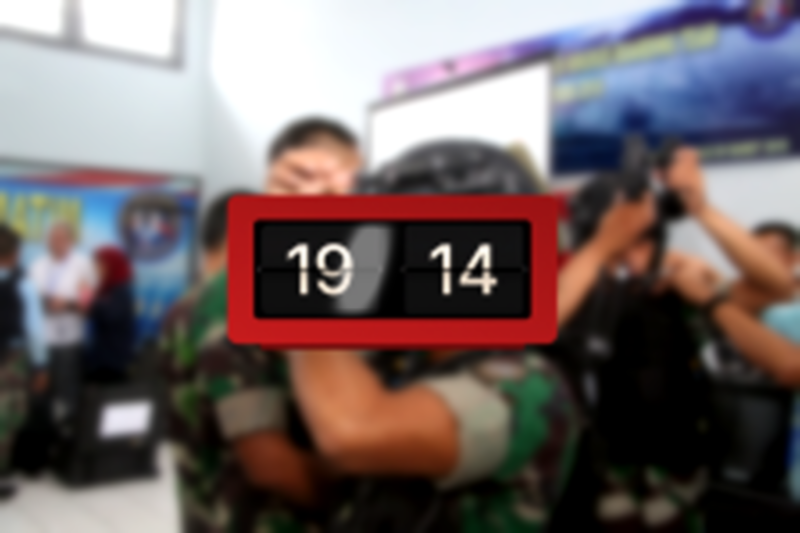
{"hour": 19, "minute": 14}
